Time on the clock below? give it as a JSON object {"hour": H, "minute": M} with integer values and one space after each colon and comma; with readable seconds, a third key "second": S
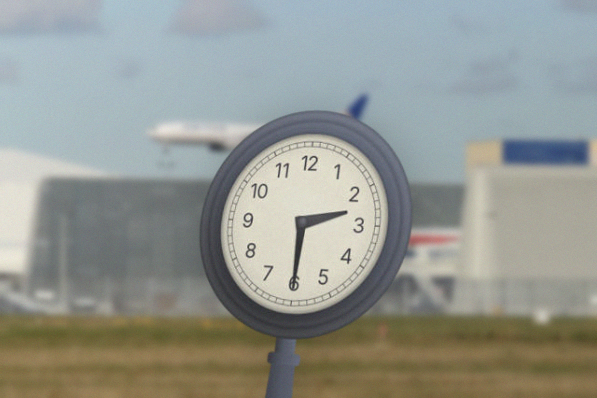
{"hour": 2, "minute": 30}
